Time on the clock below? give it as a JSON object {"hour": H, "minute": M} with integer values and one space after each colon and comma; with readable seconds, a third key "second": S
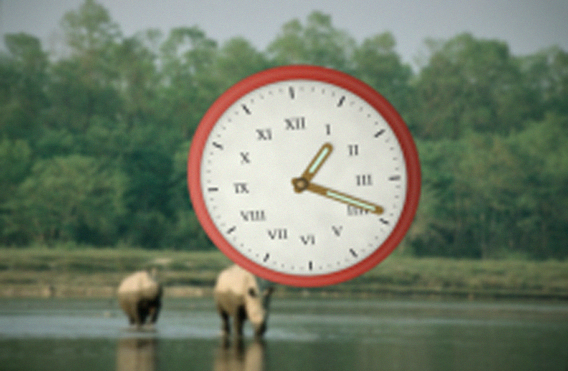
{"hour": 1, "minute": 19}
